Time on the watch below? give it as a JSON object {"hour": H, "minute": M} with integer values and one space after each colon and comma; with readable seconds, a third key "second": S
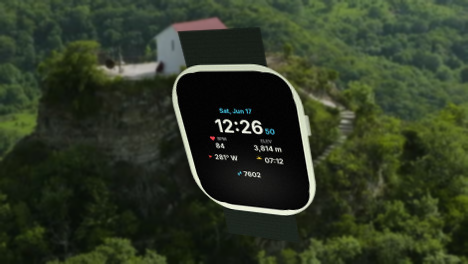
{"hour": 12, "minute": 26}
